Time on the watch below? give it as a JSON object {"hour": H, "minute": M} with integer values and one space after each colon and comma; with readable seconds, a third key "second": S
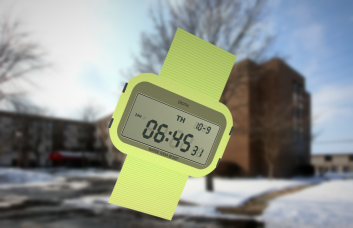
{"hour": 6, "minute": 45, "second": 31}
